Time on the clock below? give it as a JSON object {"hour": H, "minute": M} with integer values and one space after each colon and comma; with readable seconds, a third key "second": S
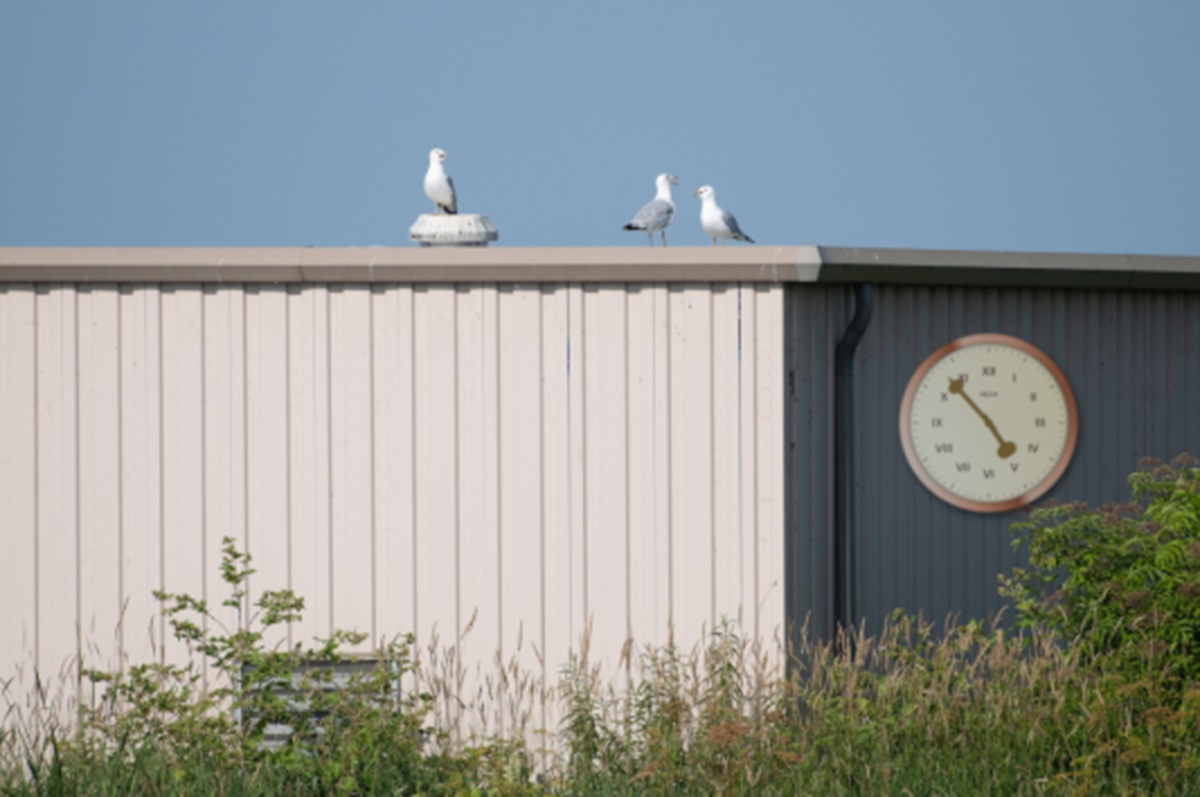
{"hour": 4, "minute": 53}
